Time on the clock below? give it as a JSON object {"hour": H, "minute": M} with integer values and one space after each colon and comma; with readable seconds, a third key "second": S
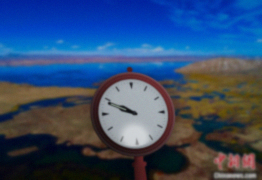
{"hour": 9, "minute": 49}
